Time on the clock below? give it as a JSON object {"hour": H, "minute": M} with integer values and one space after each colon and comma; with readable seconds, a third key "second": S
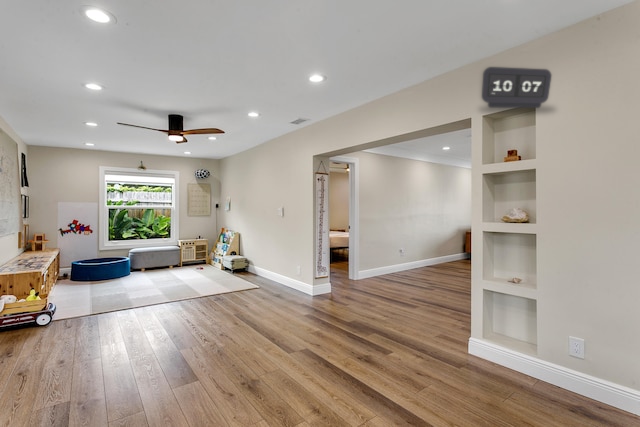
{"hour": 10, "minute": 7}
